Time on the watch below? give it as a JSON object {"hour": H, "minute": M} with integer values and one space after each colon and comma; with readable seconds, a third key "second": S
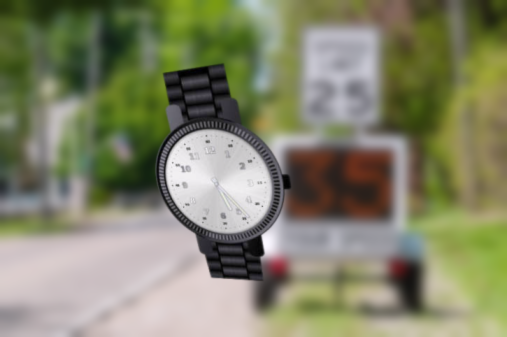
{"hour": 5, "minute": 24}
